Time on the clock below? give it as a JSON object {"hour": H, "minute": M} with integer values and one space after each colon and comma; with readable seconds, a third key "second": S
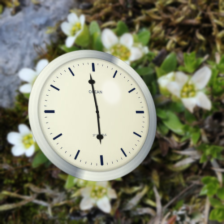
{"hour": 5, "minute": 59}
